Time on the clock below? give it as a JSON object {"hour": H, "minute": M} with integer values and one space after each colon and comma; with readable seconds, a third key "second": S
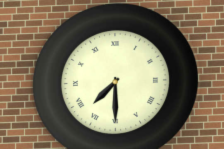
{"hour": 7, "minute": 30}
